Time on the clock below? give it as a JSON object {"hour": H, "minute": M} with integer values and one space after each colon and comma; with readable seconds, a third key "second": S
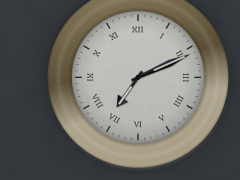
{"hour": 7, "minute": 11}
